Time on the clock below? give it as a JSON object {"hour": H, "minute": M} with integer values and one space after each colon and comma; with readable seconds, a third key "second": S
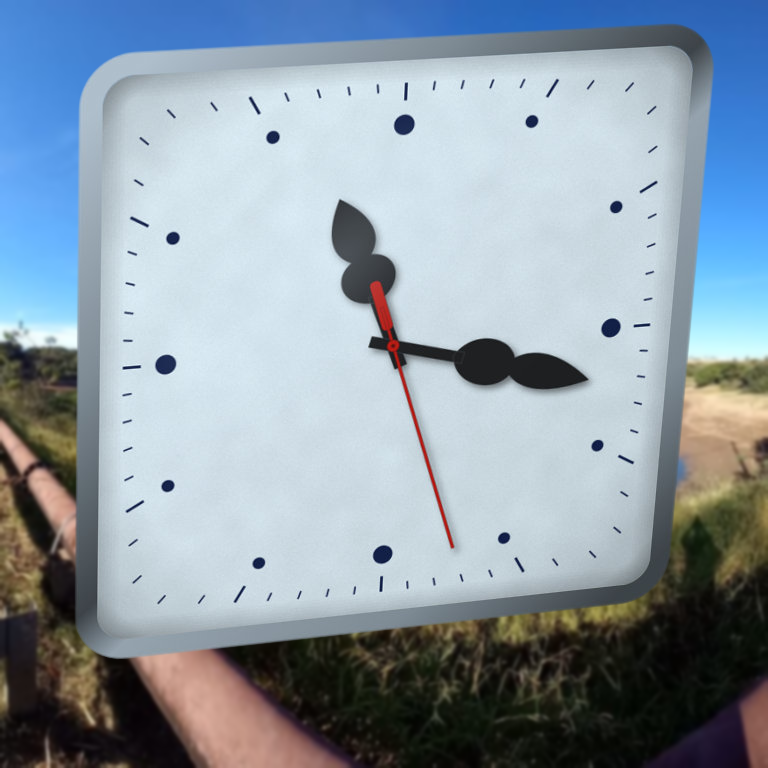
{"hour": 11, "minute": 17, "second": 27}
